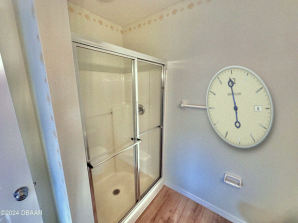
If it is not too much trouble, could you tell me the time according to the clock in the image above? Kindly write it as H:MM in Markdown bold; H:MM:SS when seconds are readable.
**5:59**
